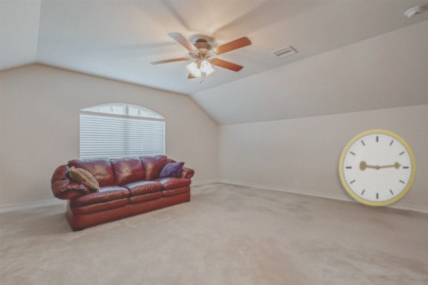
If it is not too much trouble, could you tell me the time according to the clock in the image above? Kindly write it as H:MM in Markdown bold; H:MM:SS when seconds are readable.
**9:14**
